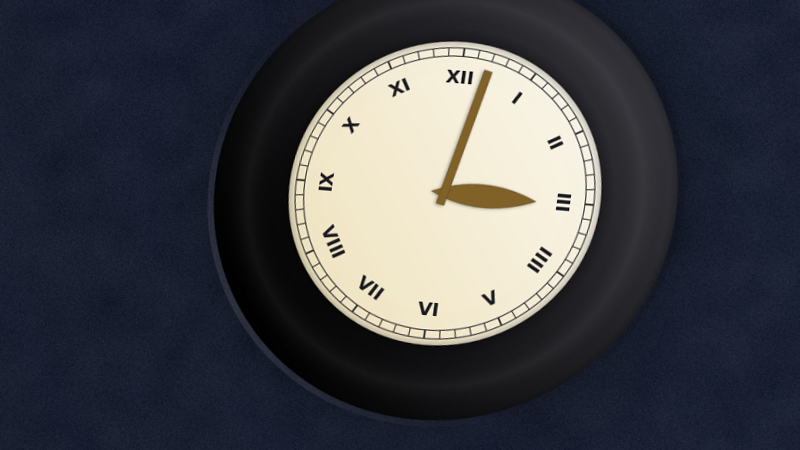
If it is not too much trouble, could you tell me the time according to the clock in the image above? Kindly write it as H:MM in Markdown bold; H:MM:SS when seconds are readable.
**3:02**
